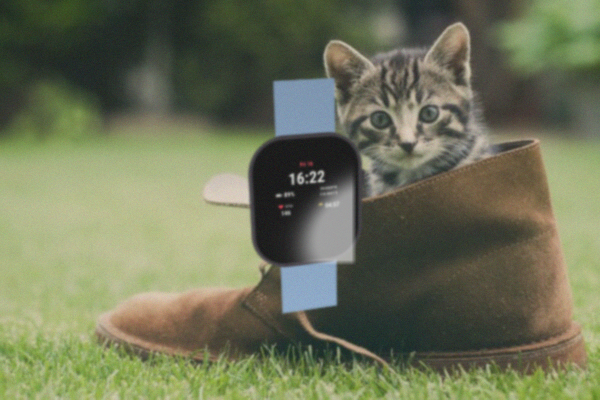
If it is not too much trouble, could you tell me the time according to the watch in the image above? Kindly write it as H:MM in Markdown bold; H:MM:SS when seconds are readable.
**16:22**
